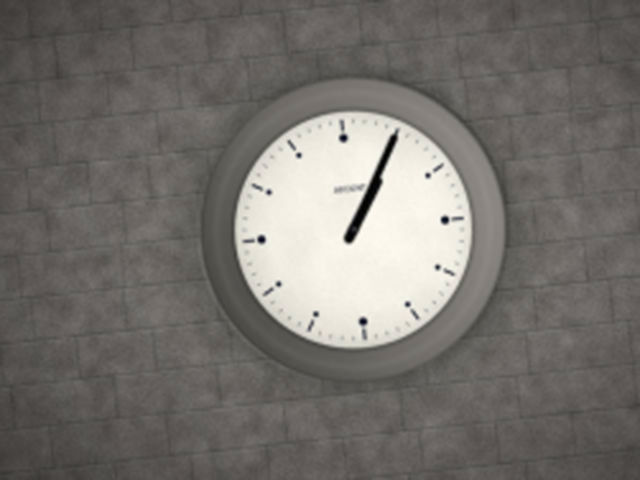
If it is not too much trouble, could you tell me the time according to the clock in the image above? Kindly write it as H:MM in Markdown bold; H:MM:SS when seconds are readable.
**1:05**
